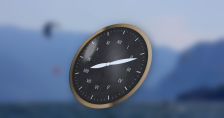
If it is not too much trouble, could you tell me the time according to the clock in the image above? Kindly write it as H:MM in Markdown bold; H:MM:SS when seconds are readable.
**8:11**
